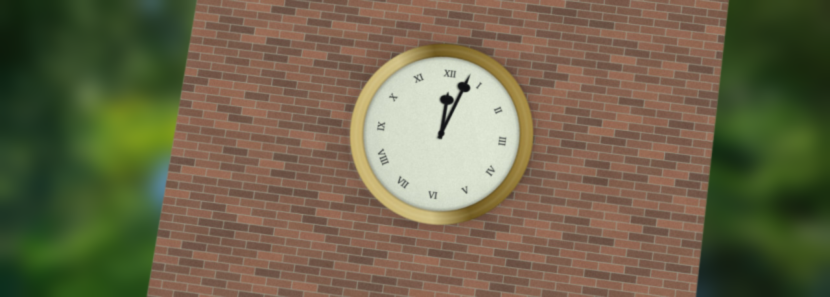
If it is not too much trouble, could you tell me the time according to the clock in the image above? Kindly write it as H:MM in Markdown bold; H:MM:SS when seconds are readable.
**12:03**
